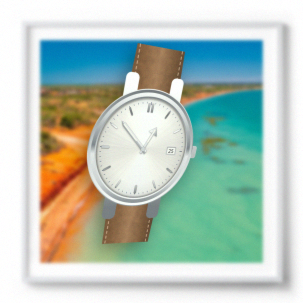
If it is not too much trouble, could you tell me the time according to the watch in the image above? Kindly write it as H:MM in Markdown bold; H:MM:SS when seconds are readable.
**12:52**
